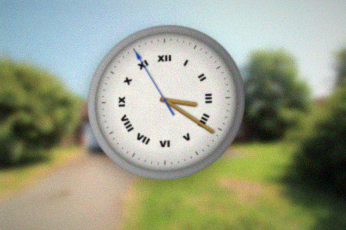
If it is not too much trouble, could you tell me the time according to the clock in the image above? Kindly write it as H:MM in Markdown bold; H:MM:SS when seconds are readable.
**3:20:55**
